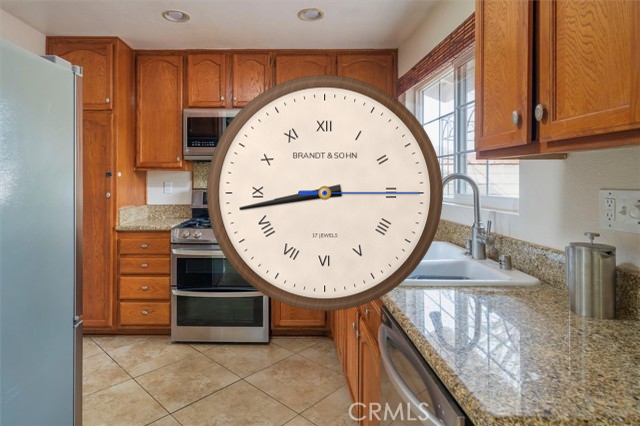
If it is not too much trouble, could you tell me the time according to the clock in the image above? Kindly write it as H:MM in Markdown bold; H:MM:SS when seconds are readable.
**8:43:15**
